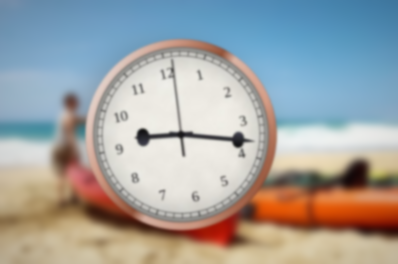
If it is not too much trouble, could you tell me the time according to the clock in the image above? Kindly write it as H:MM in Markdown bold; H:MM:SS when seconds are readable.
**9:18:01**
